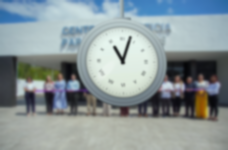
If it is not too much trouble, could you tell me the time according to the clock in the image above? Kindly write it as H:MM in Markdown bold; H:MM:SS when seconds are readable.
**11:03**
